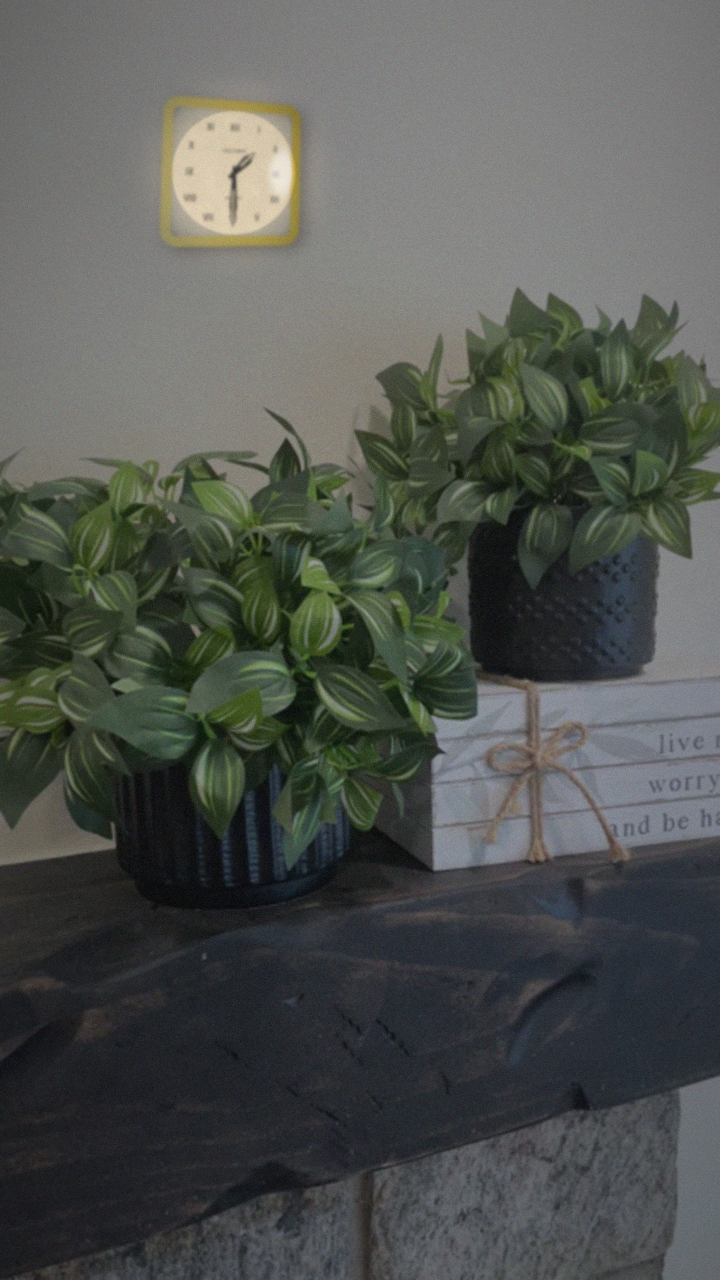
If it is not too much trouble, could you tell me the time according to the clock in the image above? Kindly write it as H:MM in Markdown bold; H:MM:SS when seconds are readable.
**1:30**
